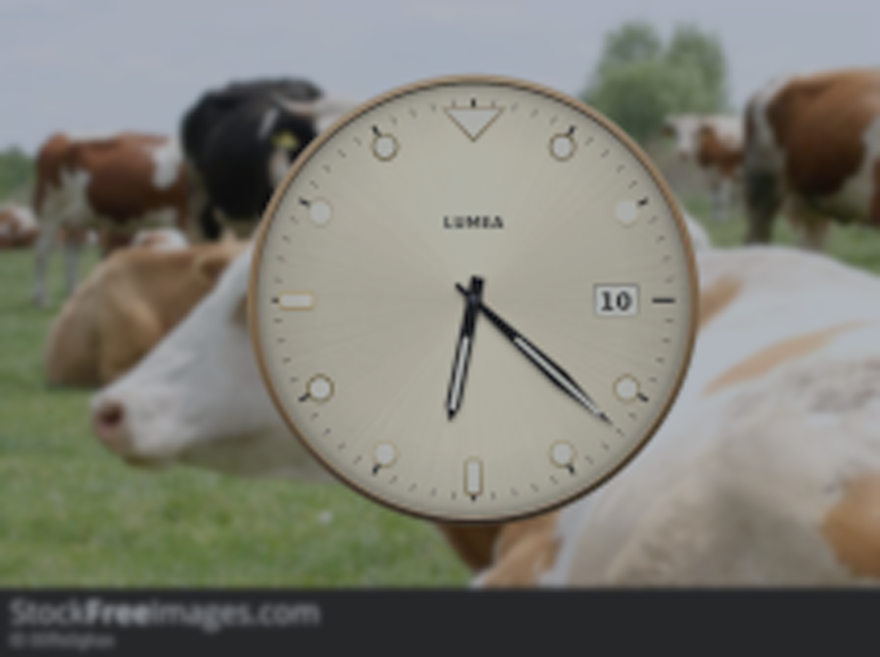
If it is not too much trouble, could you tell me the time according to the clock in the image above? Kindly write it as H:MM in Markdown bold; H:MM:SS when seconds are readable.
**6:22**
